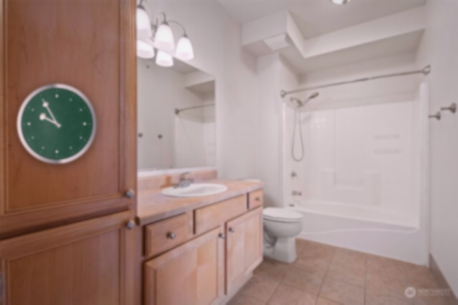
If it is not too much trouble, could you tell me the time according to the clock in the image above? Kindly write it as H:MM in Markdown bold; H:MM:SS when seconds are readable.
**9:55**
